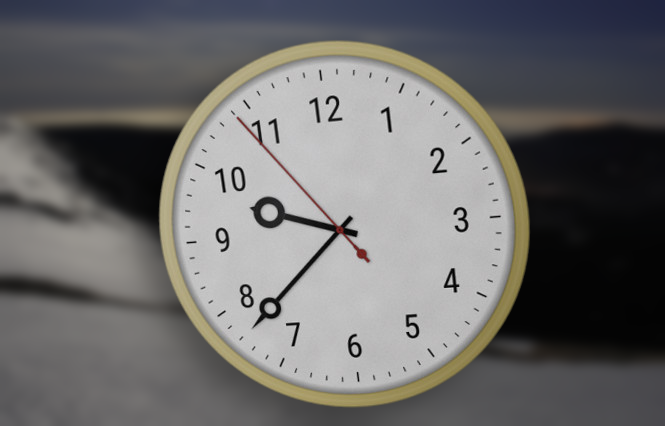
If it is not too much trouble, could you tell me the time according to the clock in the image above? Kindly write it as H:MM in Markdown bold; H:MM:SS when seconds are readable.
**9:37:54**
